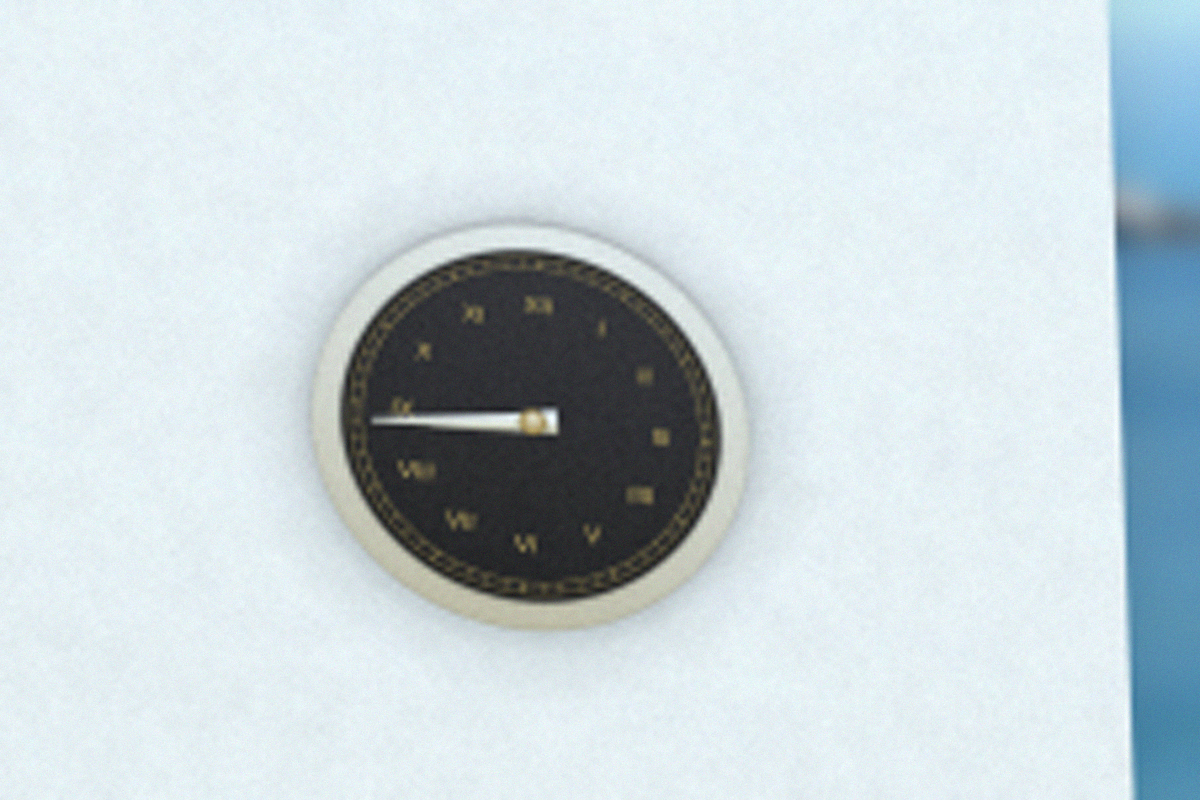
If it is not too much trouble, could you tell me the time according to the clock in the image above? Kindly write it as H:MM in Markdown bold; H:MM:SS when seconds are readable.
**8:44**
